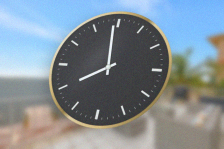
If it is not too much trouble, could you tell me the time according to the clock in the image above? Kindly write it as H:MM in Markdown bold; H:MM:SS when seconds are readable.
**7:59**
